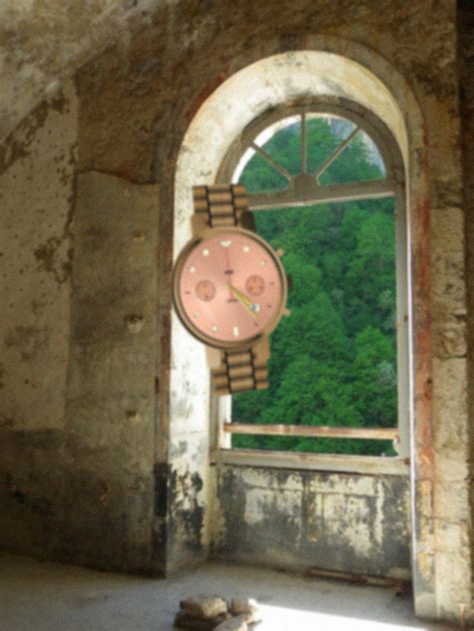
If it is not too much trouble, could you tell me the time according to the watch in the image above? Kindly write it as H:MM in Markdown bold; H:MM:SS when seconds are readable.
**4:24**
